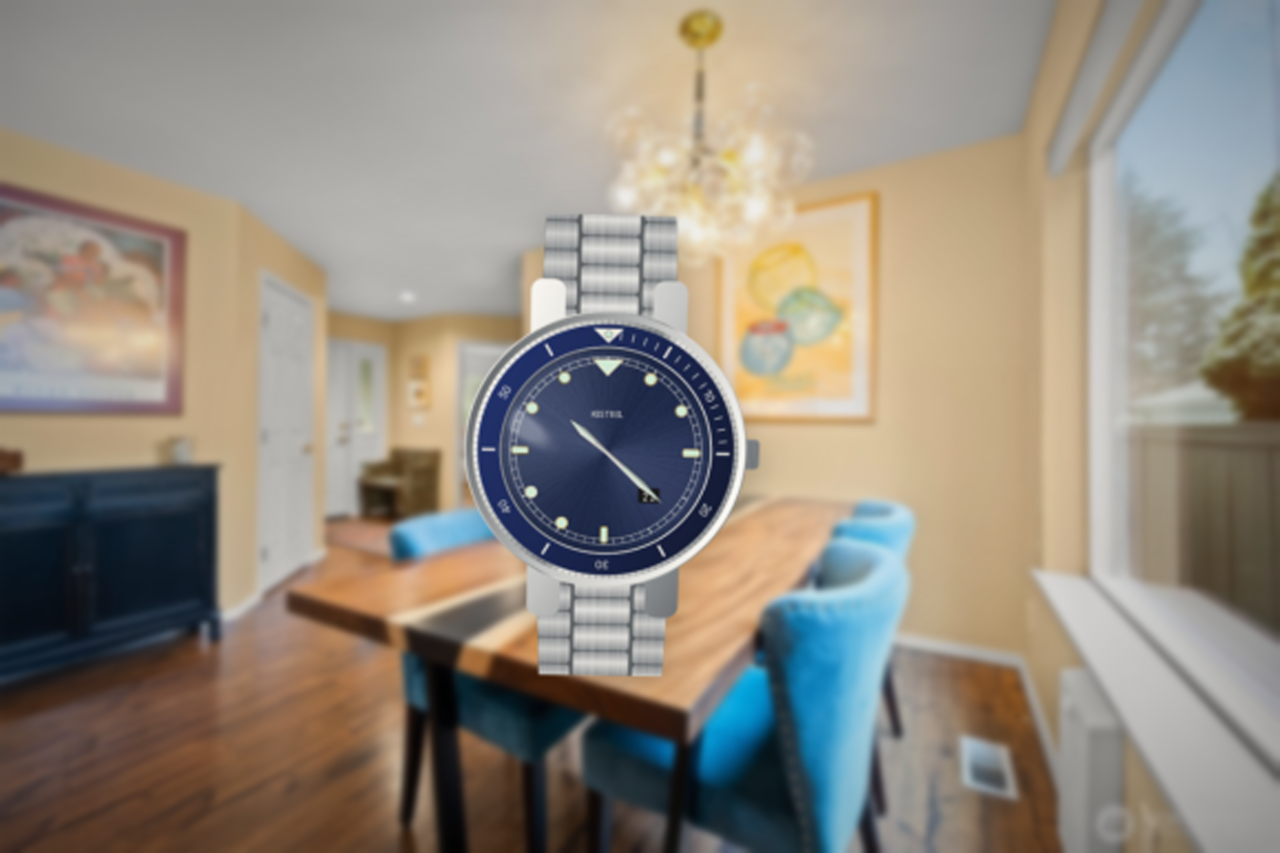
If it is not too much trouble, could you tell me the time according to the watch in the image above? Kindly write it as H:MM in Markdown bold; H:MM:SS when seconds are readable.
**10:22**
